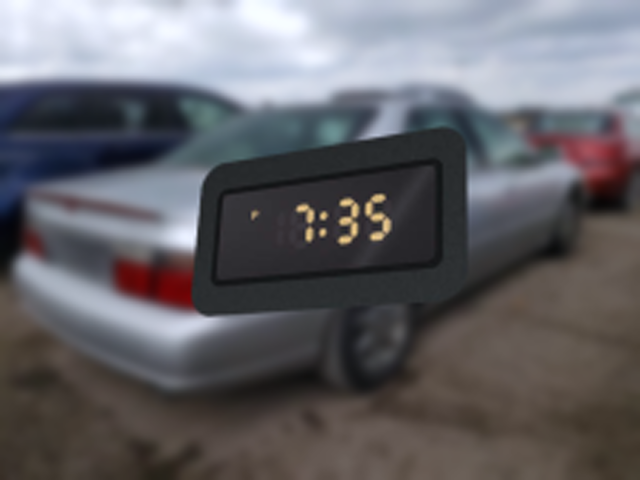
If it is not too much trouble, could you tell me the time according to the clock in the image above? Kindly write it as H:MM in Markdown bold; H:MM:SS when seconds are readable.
**7:35**
